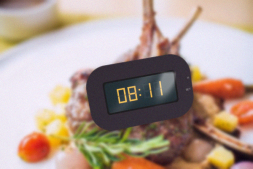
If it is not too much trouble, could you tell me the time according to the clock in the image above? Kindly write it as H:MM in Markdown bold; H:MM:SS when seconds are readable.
**8:11**
